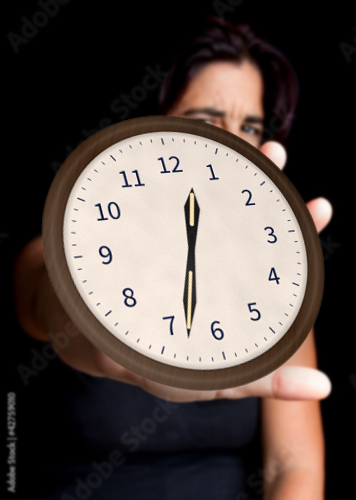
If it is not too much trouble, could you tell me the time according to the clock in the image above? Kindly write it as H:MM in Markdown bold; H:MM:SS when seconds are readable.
**12:33**
